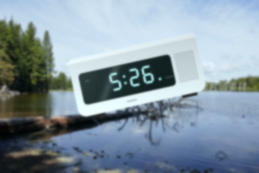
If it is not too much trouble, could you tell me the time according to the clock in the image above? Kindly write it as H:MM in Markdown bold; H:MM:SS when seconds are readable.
**5:26**
